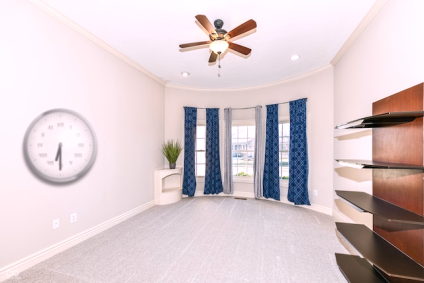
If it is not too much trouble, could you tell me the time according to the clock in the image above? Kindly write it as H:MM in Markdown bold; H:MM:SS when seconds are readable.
**6:30**
